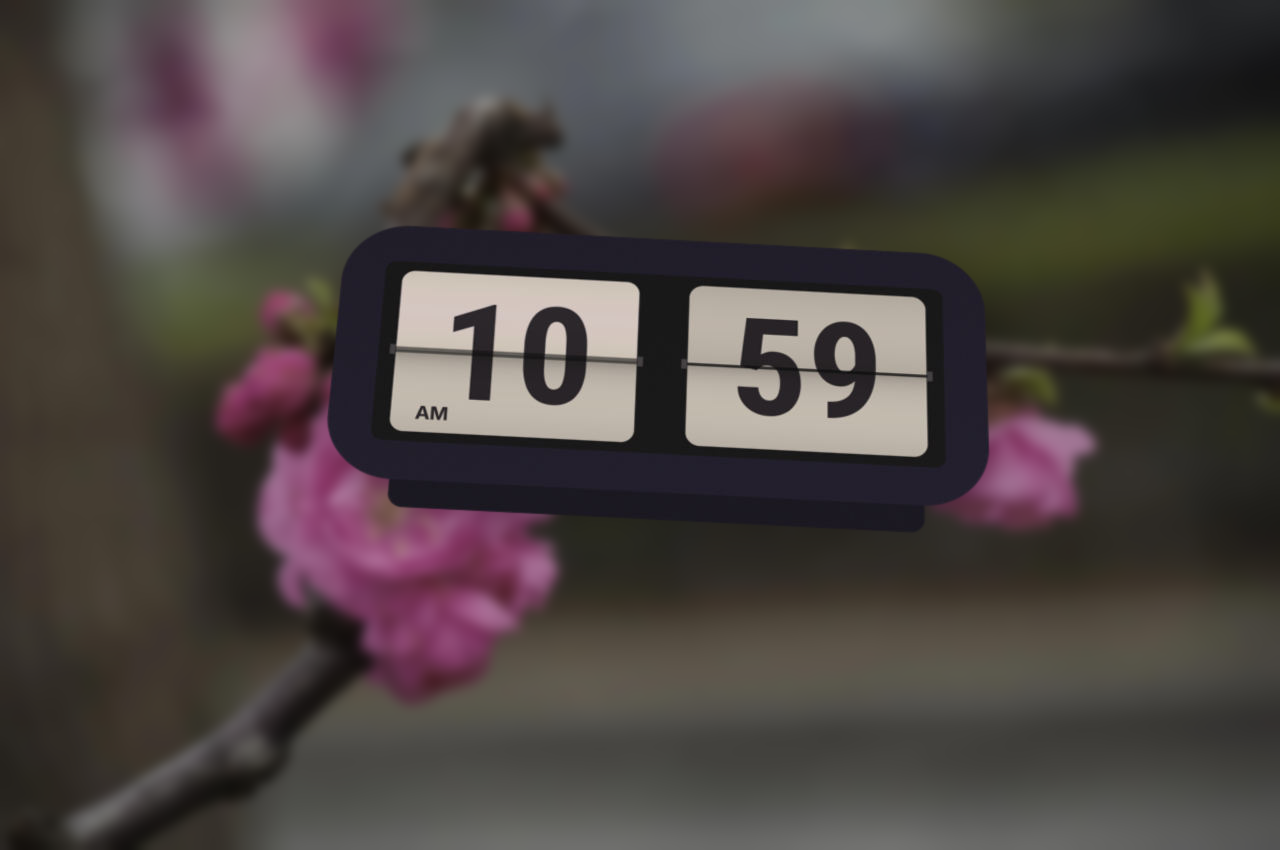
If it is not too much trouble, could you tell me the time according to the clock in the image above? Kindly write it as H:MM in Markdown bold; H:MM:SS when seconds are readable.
**10:59**
